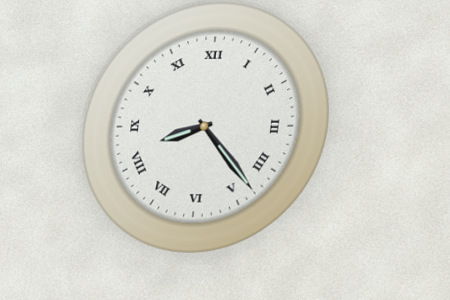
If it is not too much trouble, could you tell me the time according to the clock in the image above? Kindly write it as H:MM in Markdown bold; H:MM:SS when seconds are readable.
**8:23**
